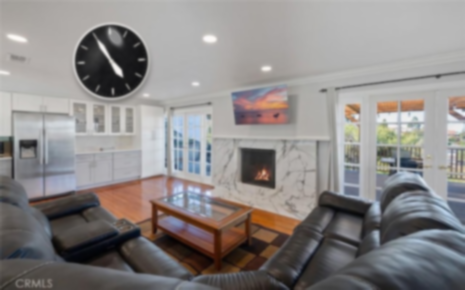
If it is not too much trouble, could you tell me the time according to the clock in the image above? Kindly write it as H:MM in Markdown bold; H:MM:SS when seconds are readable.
**4:55**
